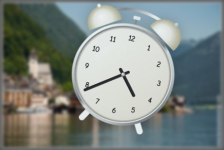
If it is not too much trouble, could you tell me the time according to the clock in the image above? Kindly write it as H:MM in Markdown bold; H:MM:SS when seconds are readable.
**4:39**
